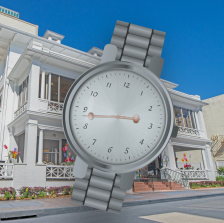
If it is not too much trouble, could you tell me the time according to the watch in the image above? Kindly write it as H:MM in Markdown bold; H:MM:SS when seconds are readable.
**2:43**
